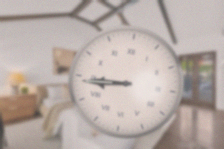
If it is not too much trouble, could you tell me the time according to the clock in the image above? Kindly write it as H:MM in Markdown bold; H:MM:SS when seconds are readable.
**8:44**
